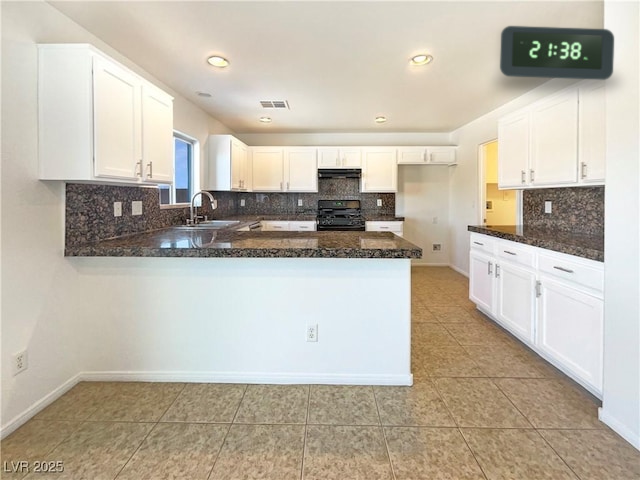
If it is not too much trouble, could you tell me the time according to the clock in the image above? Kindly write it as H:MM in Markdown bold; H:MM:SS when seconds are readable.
**21:38**
